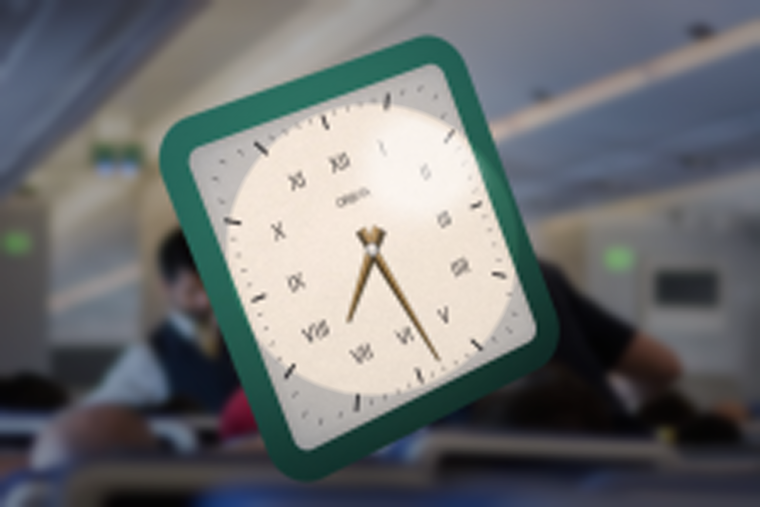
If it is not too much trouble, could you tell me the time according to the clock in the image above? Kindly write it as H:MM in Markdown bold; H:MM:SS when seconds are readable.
**7:28**
